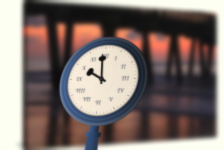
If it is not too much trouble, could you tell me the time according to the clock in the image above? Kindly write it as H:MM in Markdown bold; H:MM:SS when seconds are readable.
**9:59**
